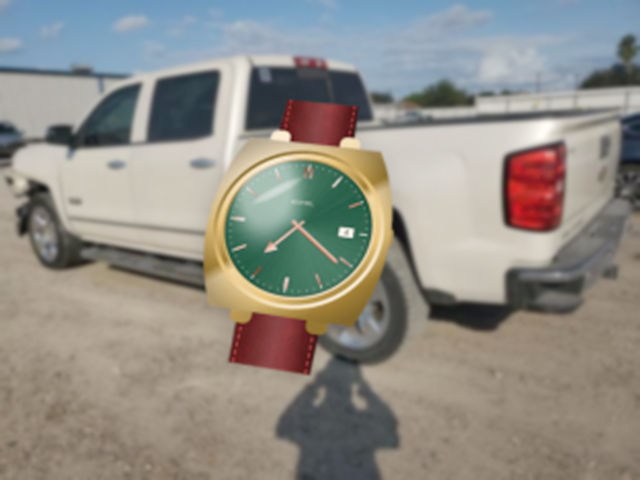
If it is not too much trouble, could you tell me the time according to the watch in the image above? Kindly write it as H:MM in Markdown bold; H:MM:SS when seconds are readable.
**7:21**
